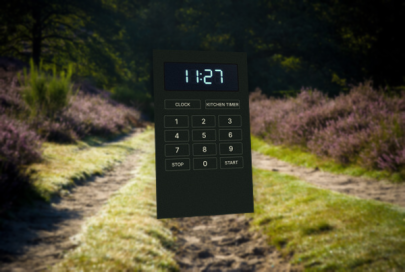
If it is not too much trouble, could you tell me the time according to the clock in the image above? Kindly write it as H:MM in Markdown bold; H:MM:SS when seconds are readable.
**11:27**
